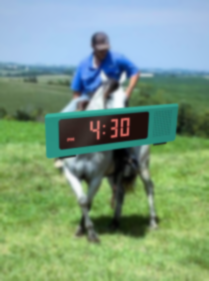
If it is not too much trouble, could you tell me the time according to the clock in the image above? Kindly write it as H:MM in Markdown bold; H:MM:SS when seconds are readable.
**4:30**
